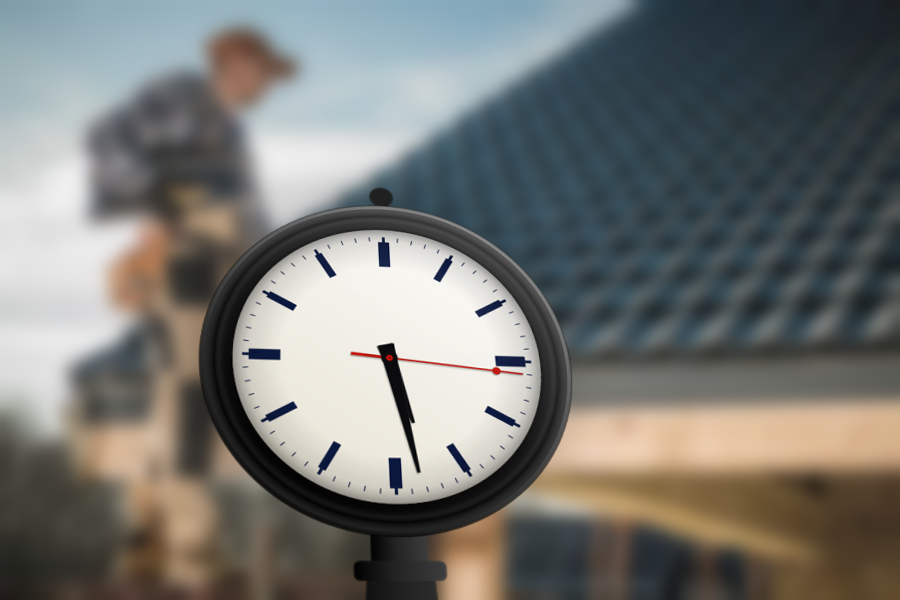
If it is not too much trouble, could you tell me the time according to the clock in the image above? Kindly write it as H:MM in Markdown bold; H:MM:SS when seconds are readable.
**5:28:16**
